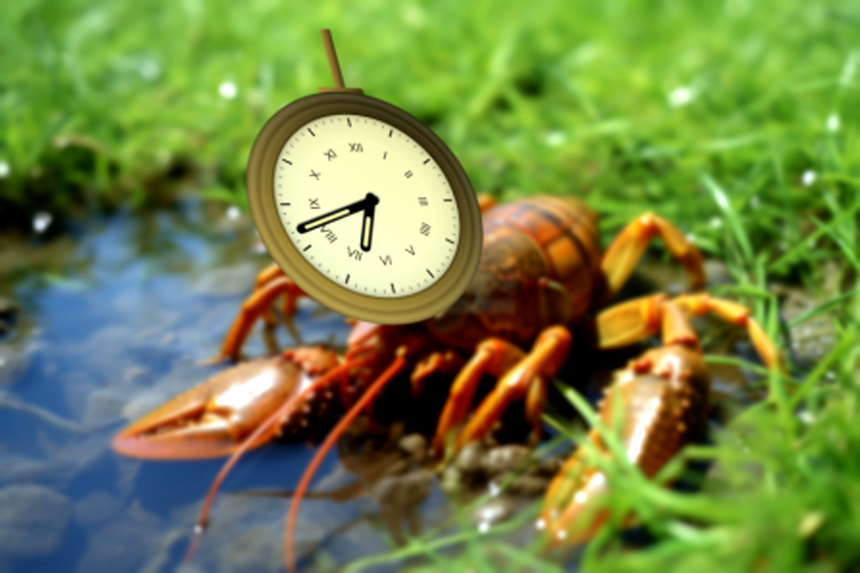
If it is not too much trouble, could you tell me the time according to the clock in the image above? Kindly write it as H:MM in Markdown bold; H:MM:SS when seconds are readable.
**6:42**
